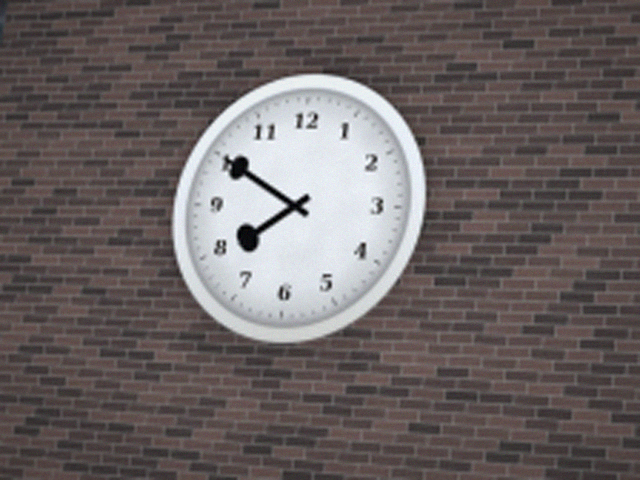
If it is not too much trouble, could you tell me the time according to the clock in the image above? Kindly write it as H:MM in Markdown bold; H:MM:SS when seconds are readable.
**7:50**
